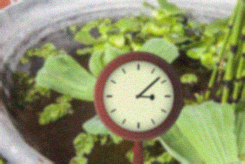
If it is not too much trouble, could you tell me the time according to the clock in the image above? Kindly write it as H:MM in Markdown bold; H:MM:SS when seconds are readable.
**3:08**
